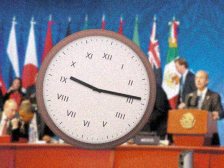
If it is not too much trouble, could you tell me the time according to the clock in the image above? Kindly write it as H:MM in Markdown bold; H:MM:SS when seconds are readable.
**9:14**
